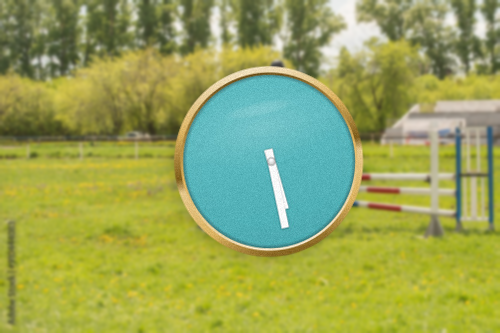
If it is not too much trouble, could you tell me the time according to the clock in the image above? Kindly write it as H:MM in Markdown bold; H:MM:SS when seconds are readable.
**5:28**
